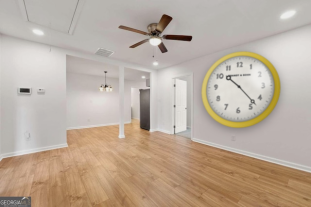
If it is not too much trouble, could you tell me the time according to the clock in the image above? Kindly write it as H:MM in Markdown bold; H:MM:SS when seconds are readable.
**10:23**
